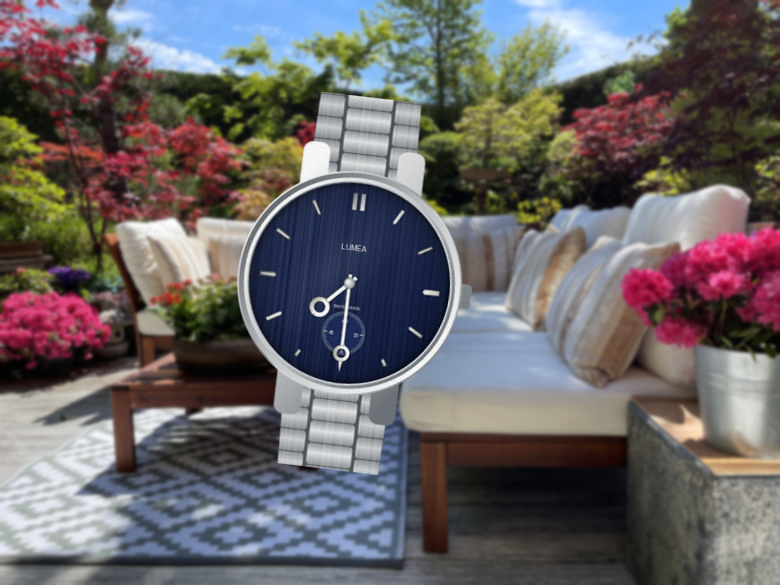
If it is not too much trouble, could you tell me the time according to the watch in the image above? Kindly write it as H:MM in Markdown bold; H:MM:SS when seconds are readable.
**7:30**
